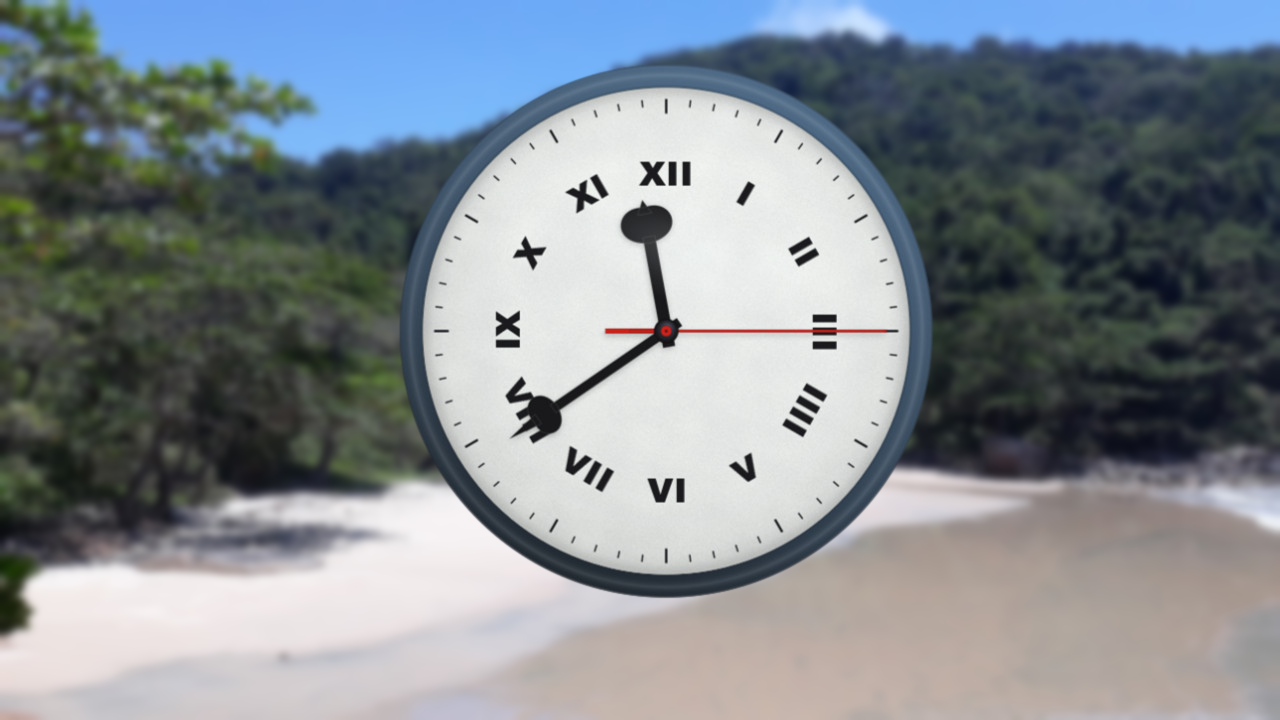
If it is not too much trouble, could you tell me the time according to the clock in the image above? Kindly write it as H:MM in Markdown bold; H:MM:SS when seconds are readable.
**11:39:15**
